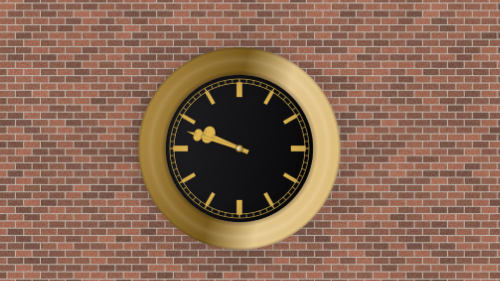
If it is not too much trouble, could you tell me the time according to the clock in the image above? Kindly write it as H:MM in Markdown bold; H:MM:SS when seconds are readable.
**9:48**
